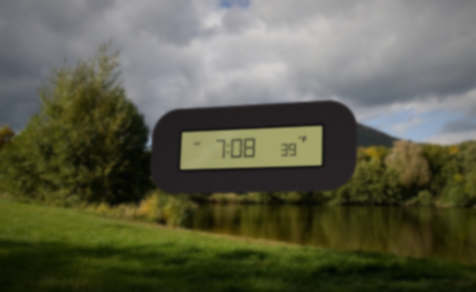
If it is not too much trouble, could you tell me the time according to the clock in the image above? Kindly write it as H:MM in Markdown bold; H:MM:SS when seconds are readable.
**7:08**
